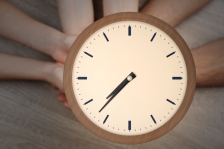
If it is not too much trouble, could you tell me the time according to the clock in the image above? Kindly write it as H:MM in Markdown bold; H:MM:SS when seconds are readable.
**7:37**
